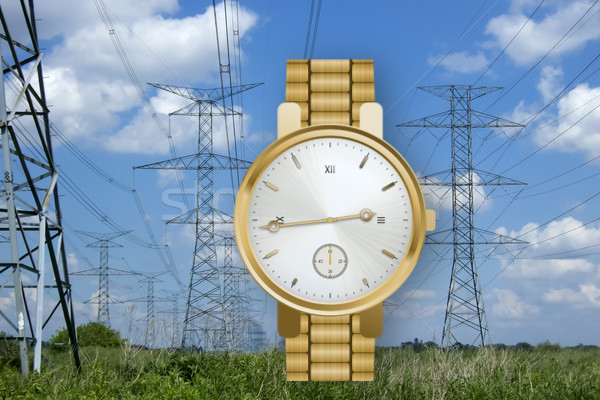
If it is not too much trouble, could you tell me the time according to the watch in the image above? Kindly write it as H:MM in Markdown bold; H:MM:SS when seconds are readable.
**2:44**
